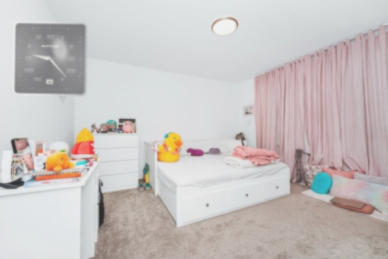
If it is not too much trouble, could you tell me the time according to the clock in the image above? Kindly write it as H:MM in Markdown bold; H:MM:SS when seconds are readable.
**9:23**
